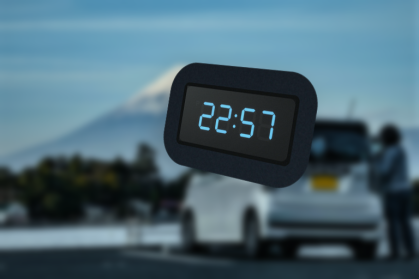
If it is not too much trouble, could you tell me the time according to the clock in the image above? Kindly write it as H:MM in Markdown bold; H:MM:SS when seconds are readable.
**22:57**
